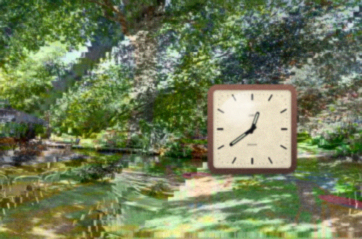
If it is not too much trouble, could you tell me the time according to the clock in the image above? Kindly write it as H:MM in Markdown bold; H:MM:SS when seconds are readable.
**12:39**
